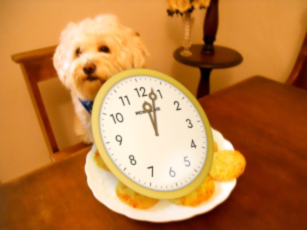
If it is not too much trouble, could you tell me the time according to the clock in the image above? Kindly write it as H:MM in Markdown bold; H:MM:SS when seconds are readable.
**12:03**
